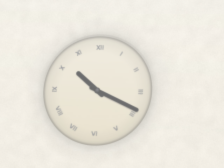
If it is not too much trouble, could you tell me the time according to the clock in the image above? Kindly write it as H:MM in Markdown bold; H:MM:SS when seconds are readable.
**10:19**
